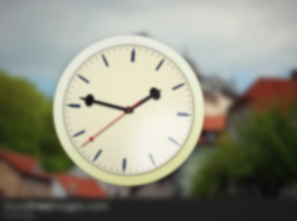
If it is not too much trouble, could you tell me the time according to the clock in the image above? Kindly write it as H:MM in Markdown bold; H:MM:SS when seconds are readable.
**1:46:38**
